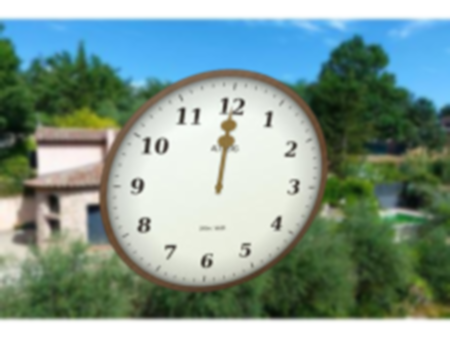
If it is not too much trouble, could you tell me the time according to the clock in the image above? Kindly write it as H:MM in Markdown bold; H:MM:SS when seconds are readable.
**12:00**
